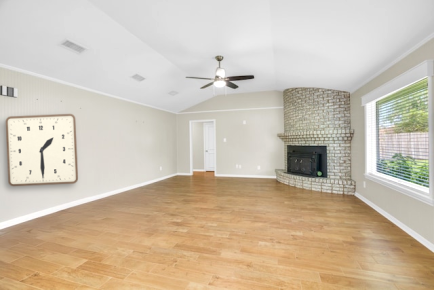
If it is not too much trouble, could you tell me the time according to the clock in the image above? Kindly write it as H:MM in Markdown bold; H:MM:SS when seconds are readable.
**1:30**
